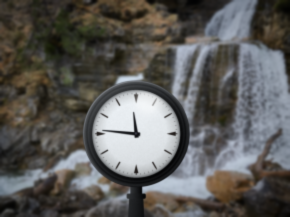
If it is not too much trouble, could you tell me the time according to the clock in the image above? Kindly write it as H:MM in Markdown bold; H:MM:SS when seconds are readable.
**11:46**
